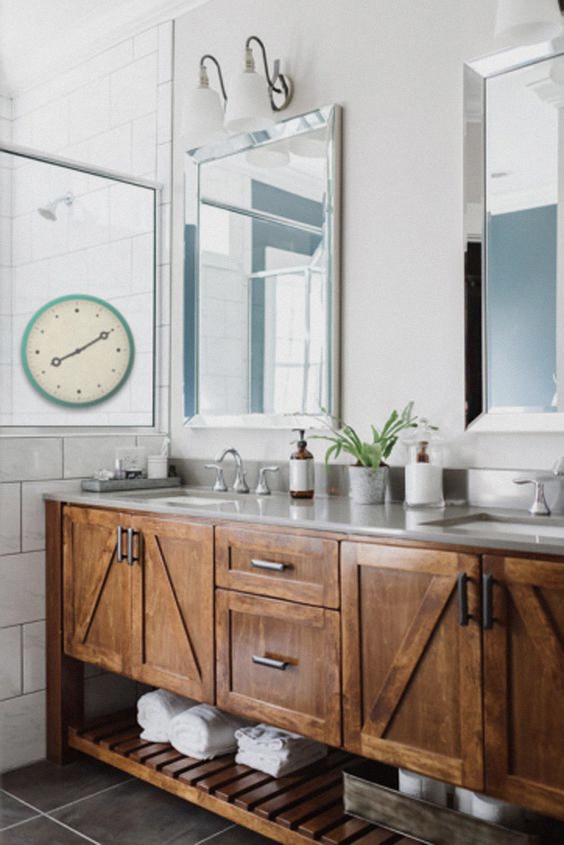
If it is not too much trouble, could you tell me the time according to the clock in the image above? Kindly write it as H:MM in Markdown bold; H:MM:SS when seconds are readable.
**8:10**
